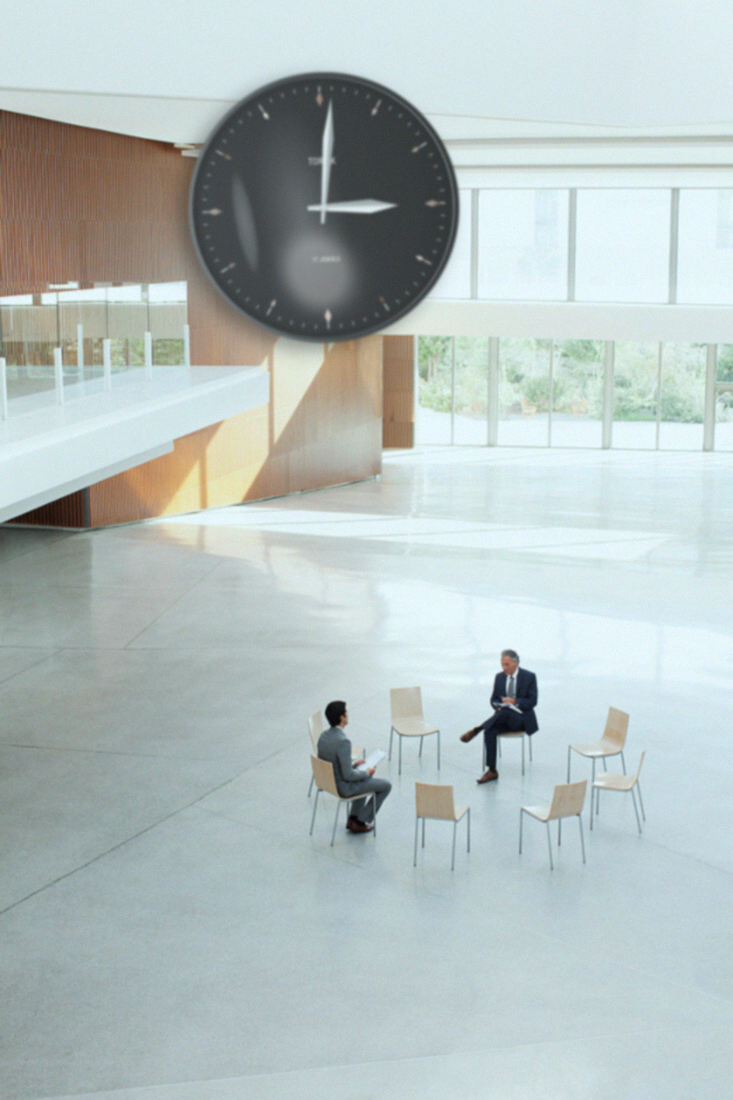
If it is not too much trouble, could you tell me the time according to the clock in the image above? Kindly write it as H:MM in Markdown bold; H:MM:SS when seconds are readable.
**3:01**
